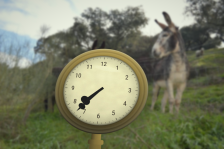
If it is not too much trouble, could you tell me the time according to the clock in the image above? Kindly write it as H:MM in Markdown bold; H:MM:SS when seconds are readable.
**7:37**
